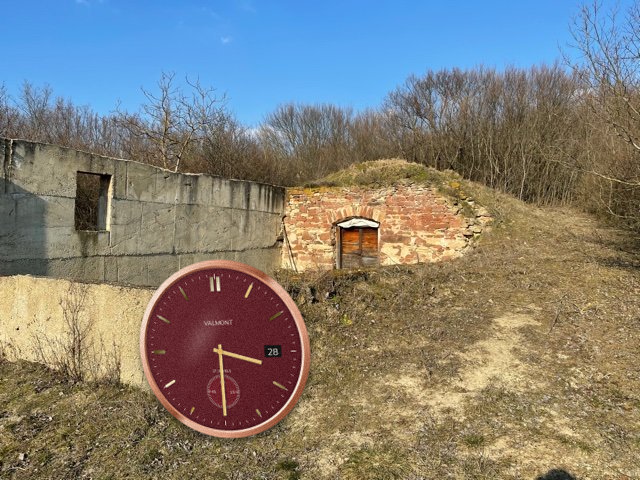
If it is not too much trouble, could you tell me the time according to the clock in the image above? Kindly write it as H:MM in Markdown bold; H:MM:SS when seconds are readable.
**3:30**
